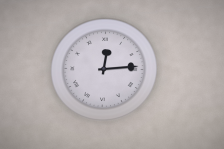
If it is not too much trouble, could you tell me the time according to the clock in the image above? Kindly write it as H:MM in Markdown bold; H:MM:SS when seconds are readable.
**12:14**
